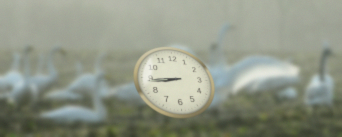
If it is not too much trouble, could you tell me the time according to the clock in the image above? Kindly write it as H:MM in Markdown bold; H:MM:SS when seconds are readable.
**8:44**
